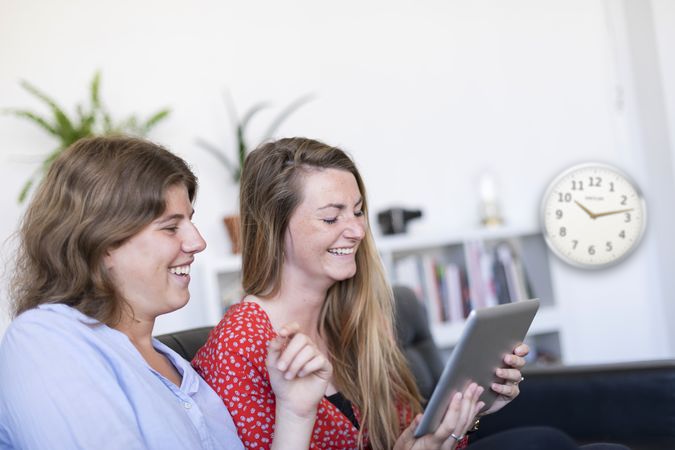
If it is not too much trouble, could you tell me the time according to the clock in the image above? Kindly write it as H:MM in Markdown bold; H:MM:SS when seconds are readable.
**10:13**
